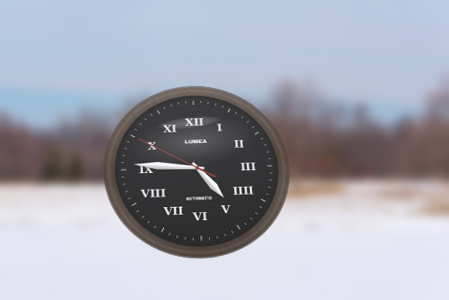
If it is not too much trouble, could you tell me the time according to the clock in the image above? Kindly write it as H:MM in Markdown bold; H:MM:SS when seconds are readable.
**4:45:50**
